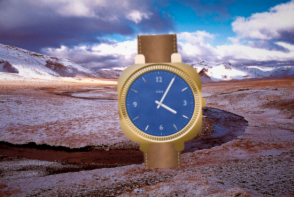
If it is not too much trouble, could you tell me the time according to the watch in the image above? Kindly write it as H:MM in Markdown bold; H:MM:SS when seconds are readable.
**4:05**
